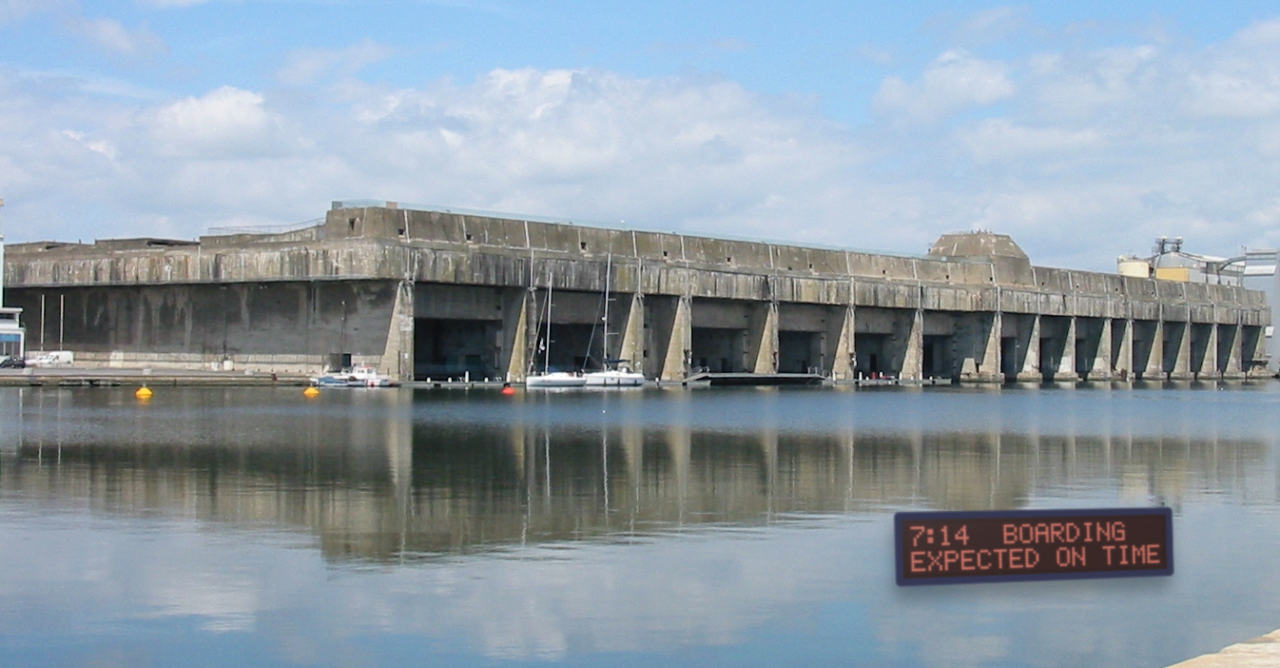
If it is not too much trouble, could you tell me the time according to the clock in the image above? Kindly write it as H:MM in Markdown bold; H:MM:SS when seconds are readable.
**7:14**
